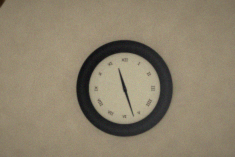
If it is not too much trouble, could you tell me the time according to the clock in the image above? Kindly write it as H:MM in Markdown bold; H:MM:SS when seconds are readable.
**11:27**
